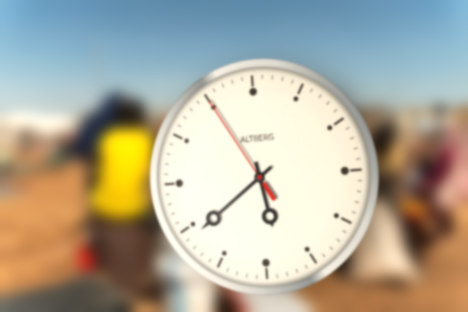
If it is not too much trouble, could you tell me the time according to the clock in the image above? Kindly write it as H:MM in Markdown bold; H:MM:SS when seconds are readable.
**5:38:55**
